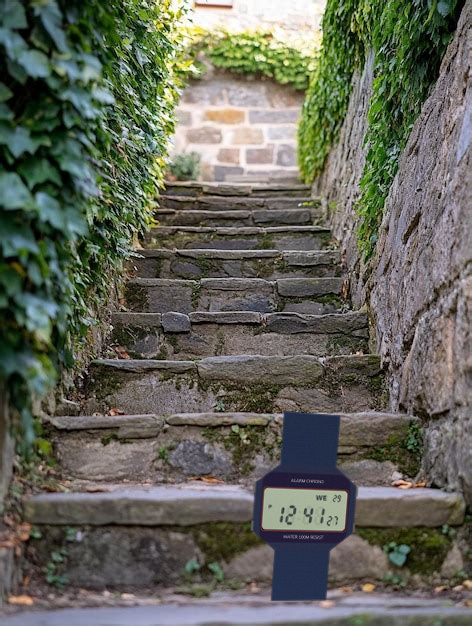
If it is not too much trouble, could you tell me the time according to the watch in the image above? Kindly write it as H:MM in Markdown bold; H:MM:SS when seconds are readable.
**12:41:27**
